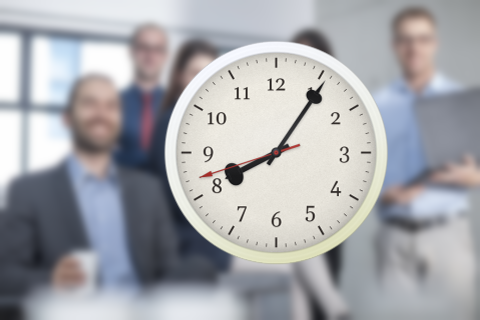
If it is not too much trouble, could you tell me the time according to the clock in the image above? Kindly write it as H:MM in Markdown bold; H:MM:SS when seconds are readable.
**8:05:42**
